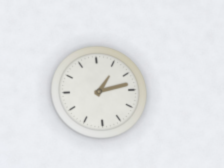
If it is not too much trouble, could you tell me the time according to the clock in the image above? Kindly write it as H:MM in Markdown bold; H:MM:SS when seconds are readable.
**1:13**
